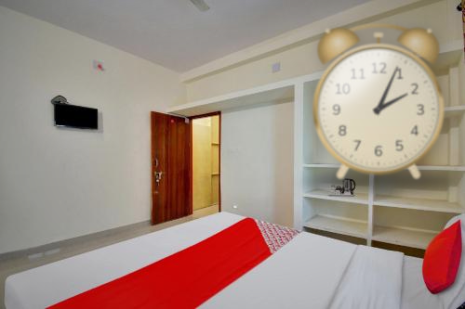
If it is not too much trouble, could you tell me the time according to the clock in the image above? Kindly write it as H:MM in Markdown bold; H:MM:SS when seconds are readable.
**2:04**
